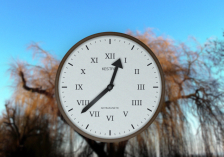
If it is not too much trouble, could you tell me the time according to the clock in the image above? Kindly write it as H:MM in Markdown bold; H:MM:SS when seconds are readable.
**12:38**
